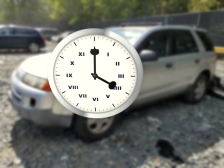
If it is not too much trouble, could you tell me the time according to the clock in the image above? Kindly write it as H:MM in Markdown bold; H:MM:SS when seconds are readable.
**4:00**
